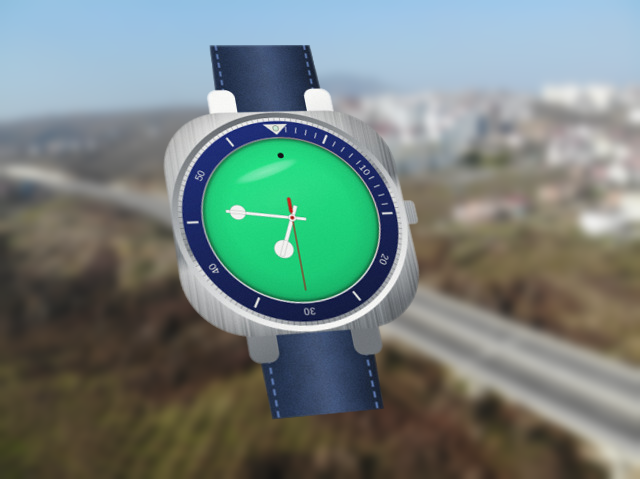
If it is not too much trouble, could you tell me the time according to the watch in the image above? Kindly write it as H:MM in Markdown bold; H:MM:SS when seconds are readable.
**6:46:30**
